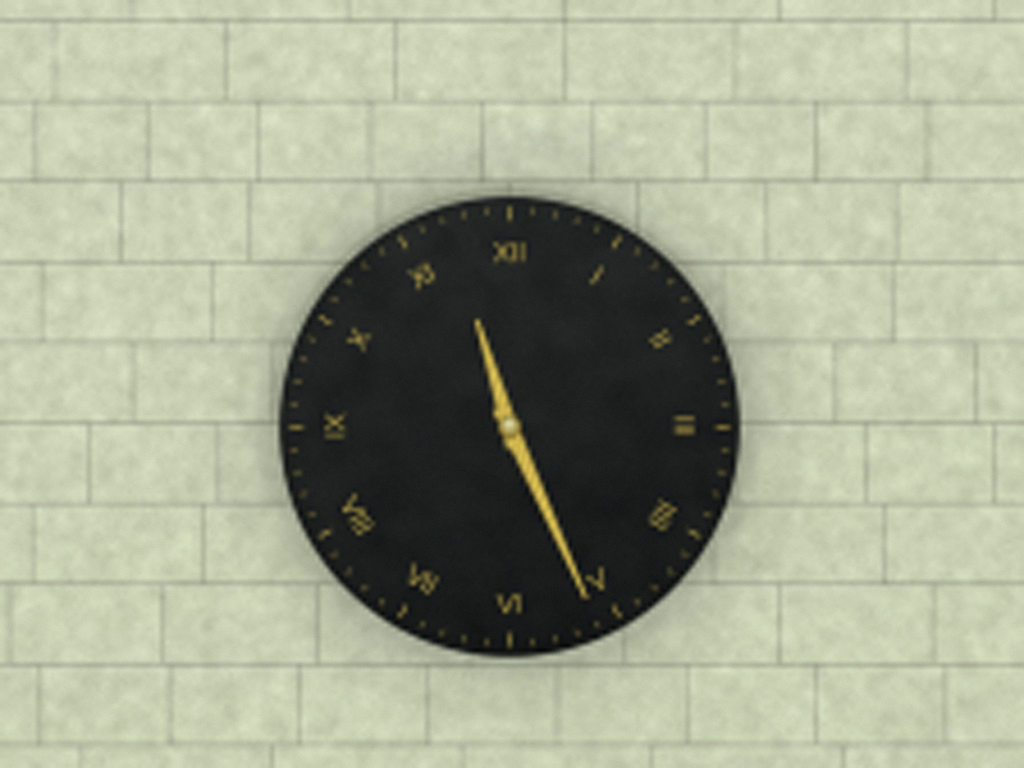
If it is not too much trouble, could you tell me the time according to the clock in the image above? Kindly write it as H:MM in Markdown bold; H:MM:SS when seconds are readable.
**11:26**
